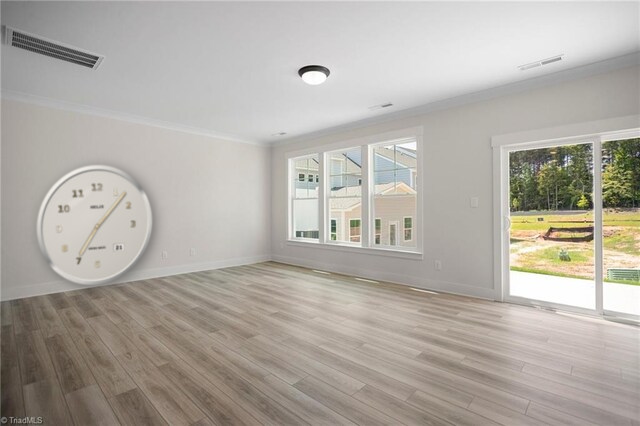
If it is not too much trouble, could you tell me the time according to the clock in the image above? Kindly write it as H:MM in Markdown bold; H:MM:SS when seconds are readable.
**7:07**
